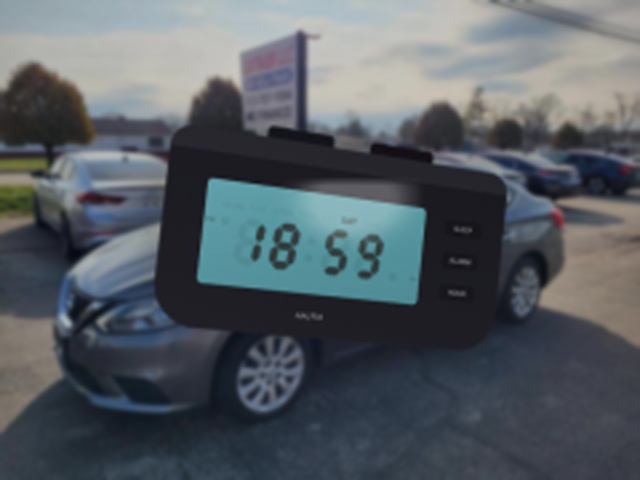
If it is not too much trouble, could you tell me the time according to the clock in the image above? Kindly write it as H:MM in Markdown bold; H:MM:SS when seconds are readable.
**18:59**
